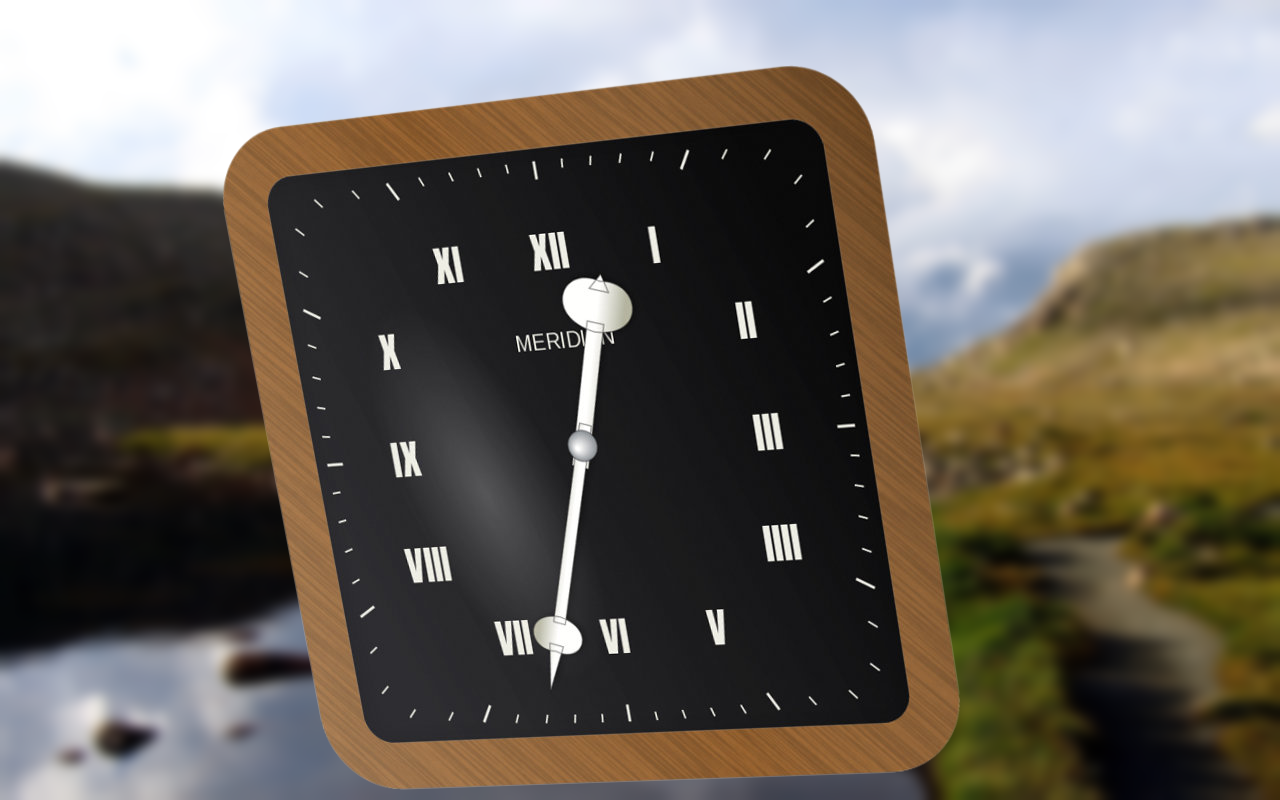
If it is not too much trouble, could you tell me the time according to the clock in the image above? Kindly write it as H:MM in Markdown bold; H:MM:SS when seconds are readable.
**12:33**
